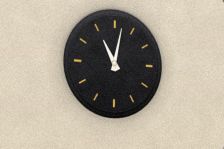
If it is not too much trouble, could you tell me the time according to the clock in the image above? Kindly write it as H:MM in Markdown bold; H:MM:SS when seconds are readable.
**11:02**
